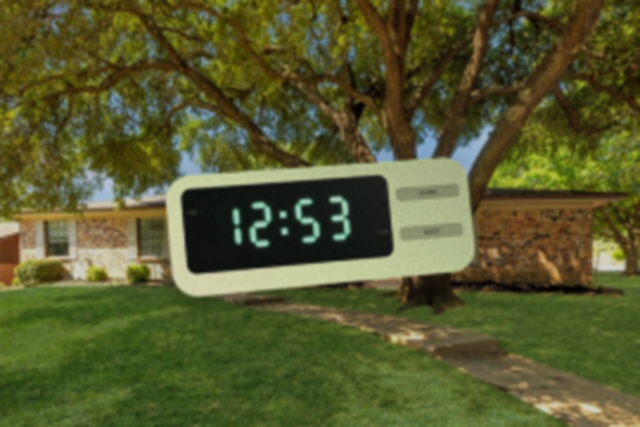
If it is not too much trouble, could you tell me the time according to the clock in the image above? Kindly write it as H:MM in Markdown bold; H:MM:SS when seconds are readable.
**12:53**
